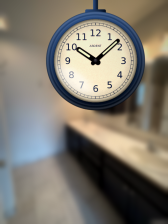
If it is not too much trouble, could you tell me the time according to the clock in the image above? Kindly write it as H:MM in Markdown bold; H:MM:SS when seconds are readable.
**10:08**
